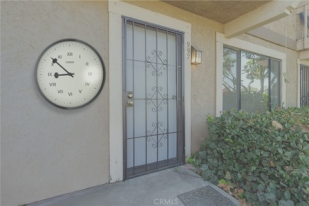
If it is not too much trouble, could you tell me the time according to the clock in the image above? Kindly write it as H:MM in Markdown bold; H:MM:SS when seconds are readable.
**8:52**
